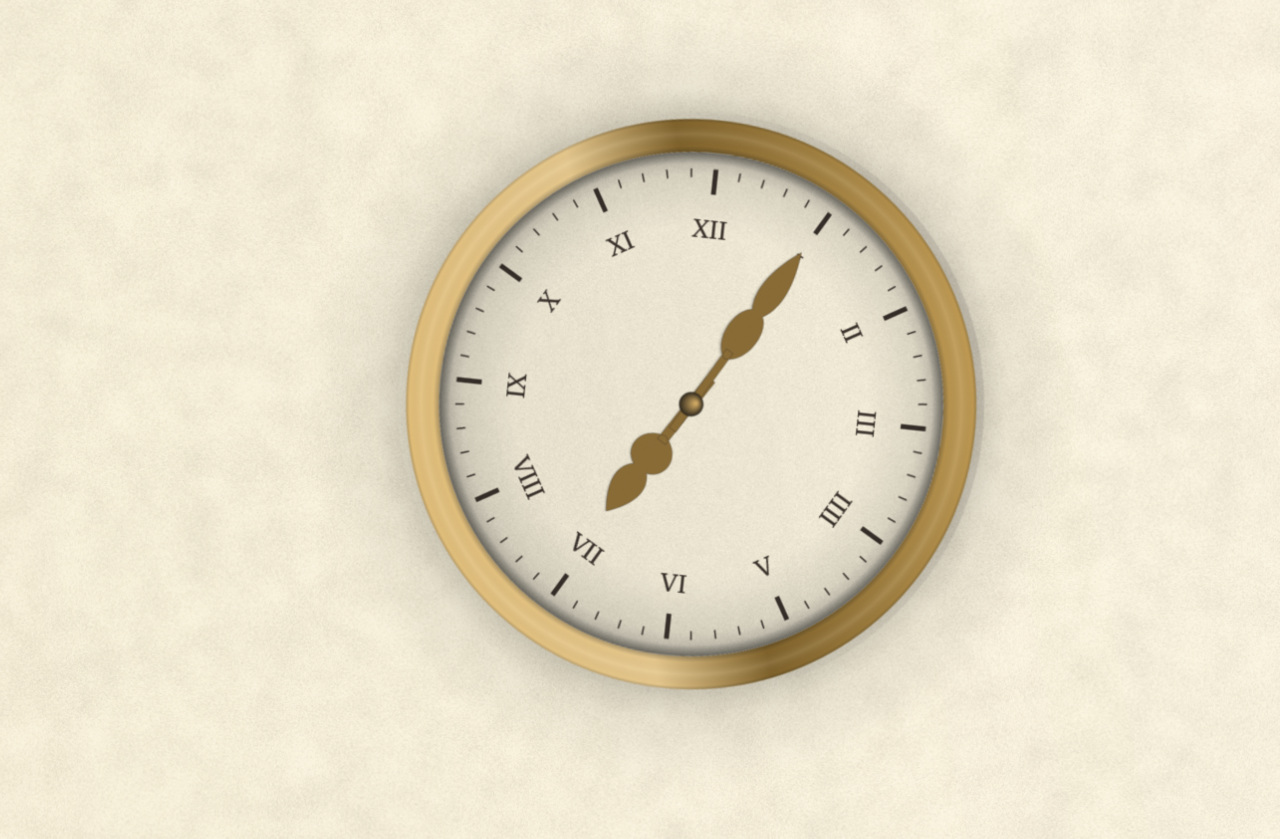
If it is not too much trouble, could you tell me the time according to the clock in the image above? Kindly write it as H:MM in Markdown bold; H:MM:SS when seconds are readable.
**7:05**
